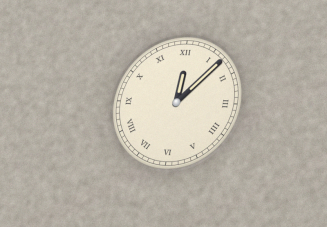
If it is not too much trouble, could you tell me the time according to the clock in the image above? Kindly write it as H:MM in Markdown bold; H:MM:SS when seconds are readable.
**12:07**
